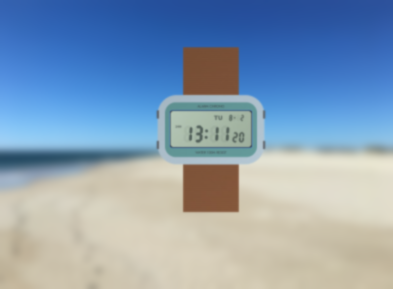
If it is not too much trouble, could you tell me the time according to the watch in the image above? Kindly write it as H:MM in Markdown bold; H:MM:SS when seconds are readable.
**13:11:20**
